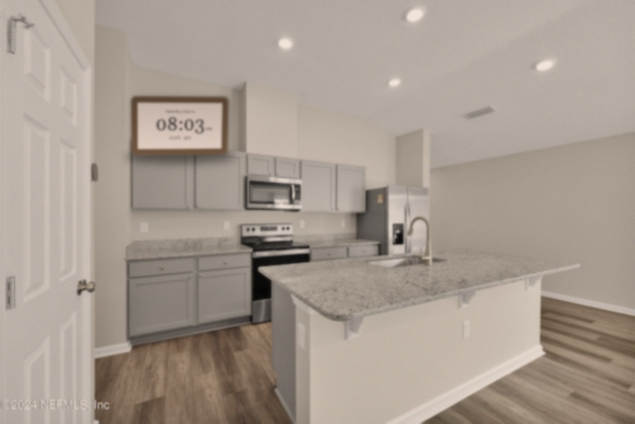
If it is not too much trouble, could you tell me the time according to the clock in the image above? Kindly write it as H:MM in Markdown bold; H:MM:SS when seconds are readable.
**8:03**
